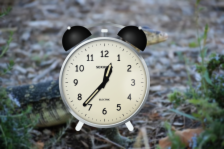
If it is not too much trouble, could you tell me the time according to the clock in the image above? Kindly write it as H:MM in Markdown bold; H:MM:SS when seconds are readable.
**12:37**
